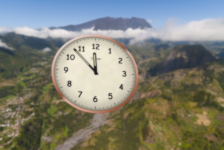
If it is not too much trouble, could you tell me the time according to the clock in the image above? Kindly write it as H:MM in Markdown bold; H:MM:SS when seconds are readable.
**11:53**
